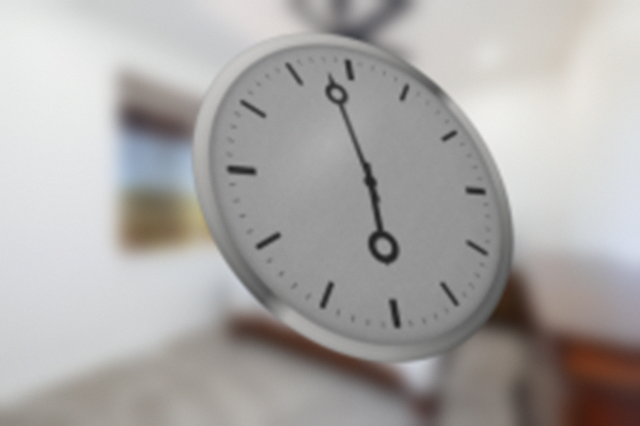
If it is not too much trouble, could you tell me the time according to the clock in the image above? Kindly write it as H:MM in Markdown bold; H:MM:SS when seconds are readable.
**5:58**
